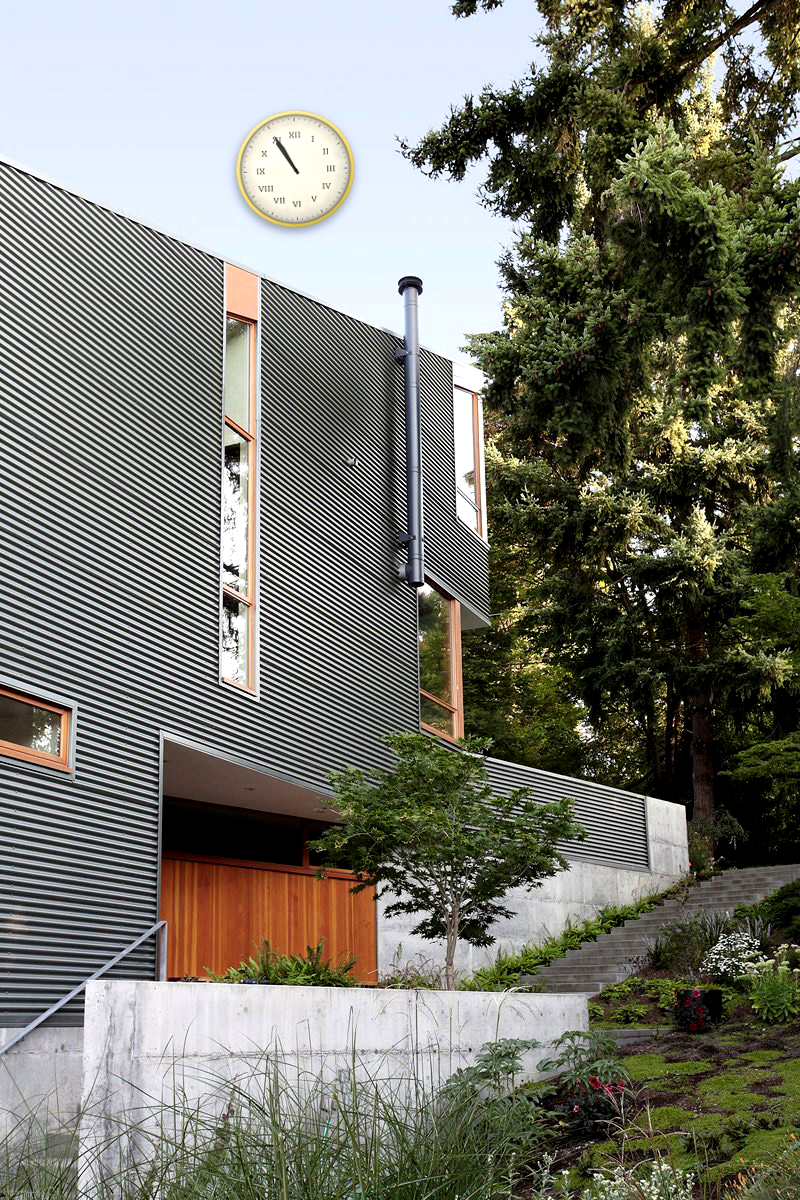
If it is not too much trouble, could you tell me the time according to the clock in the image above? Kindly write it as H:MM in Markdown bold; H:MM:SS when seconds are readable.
**10:55**
